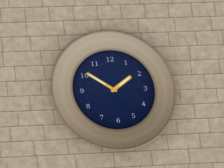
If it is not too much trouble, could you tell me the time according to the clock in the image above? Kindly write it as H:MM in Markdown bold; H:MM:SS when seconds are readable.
**1:51**
